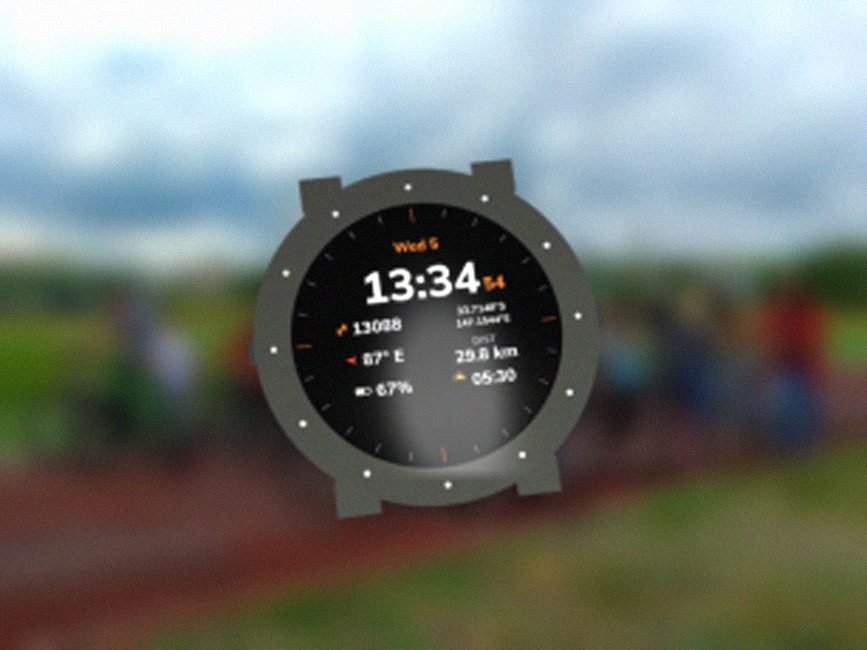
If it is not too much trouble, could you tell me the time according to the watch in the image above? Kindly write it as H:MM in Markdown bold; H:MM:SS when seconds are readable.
**13:34**
